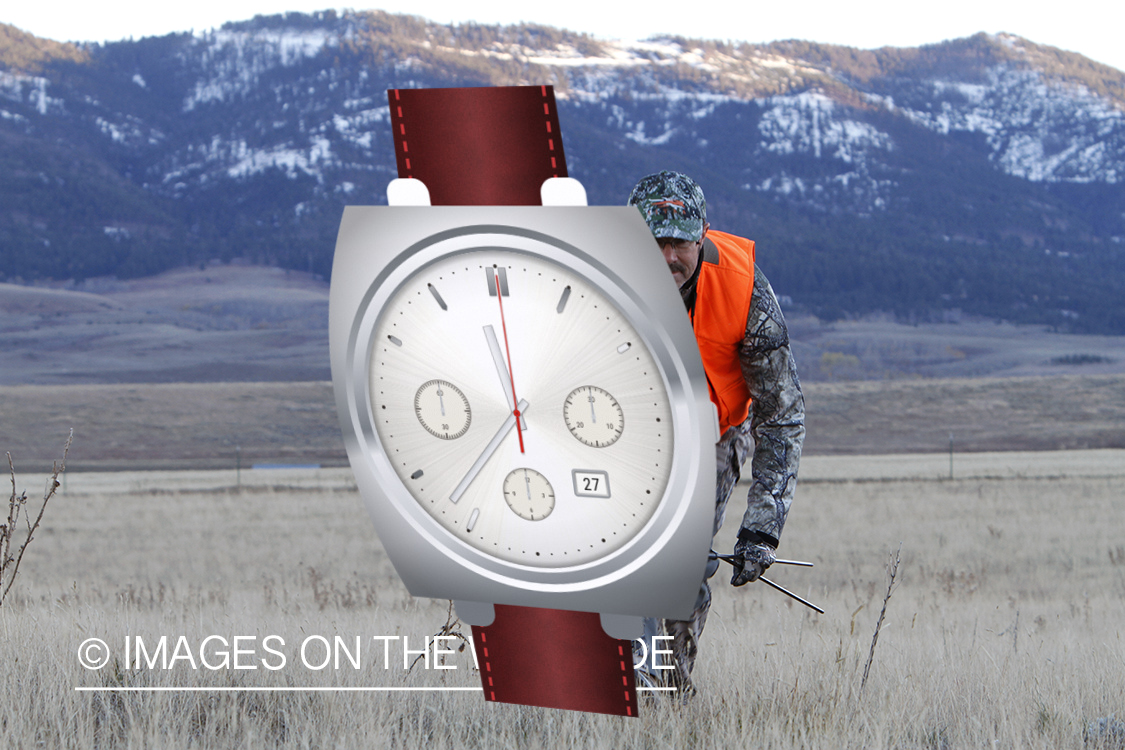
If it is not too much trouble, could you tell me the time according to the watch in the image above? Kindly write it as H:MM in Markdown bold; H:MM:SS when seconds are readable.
**11:37**
